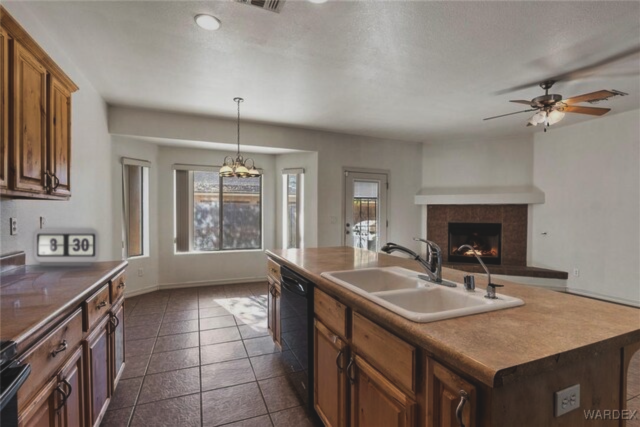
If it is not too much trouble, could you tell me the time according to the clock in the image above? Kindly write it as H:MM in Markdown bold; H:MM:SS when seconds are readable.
**8:30**
